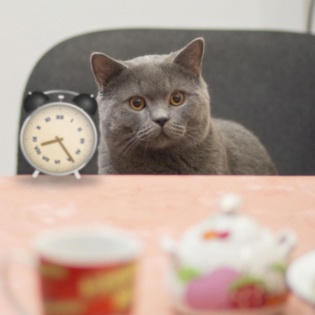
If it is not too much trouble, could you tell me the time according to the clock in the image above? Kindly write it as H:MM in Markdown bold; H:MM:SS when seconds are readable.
**8:24**
